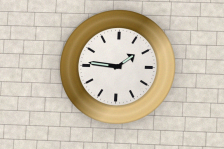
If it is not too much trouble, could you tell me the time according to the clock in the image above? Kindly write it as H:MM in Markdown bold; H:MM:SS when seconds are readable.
**1:46**
